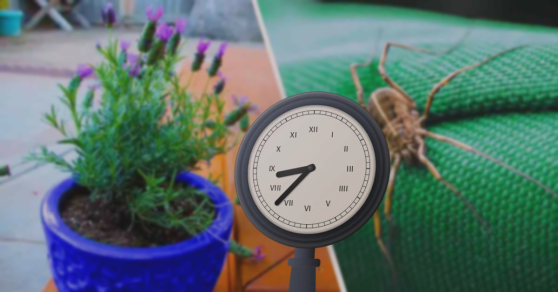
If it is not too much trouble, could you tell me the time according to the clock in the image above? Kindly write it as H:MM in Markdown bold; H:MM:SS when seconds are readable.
**8:37**
